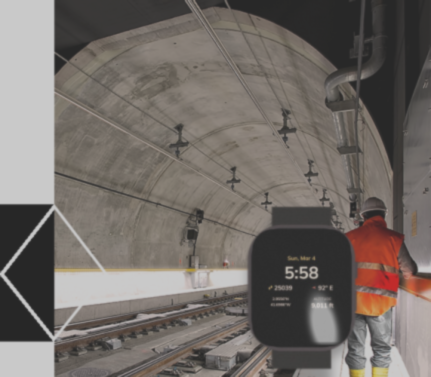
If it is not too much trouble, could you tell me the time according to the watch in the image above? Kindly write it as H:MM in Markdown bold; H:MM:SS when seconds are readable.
**5:58**
